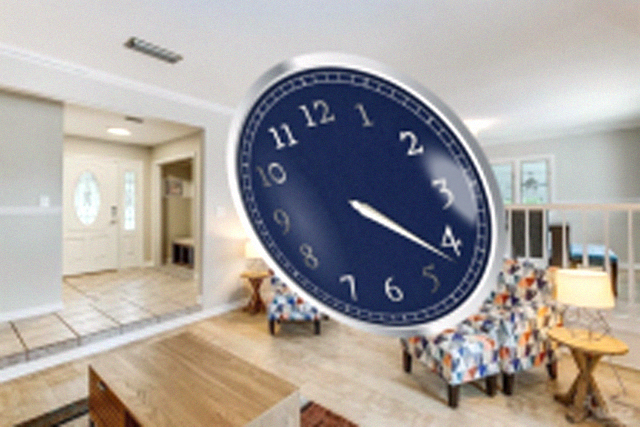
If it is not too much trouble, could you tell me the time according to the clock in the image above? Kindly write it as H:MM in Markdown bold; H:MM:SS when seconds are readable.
**4:22**
